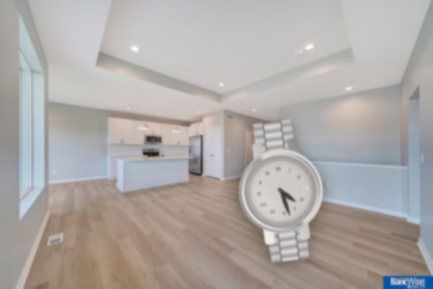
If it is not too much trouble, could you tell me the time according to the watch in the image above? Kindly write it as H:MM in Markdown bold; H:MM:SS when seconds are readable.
**4:28**
